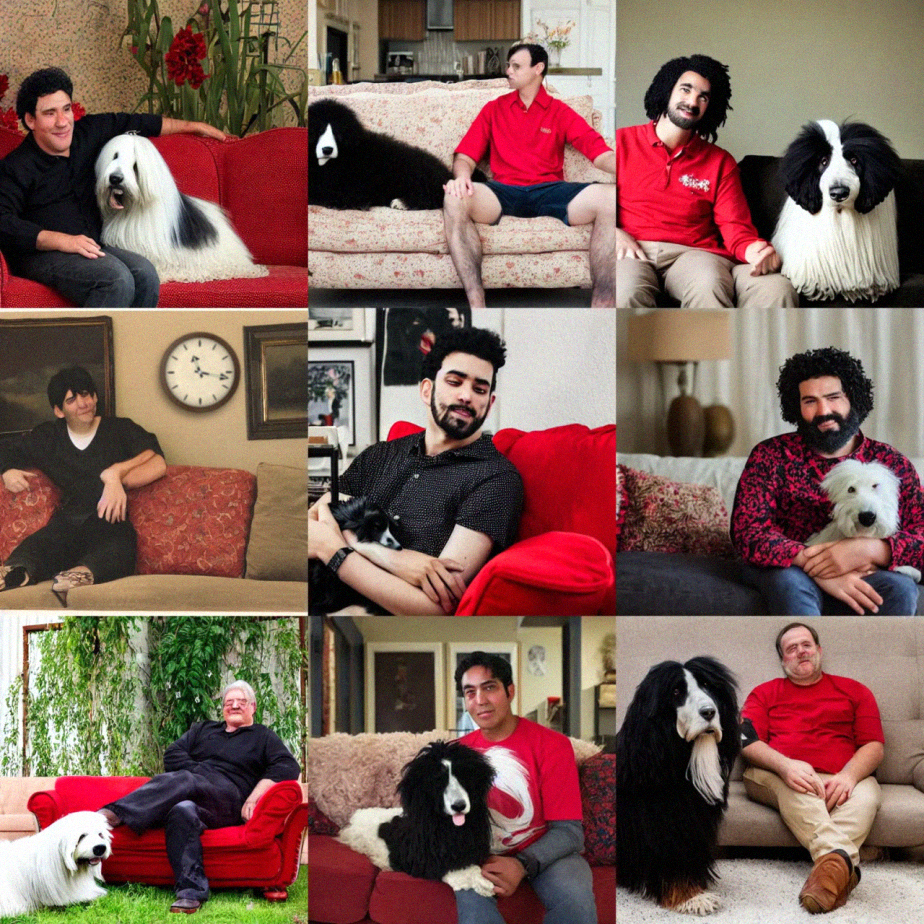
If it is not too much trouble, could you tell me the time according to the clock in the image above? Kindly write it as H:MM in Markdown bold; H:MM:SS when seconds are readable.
**11:17**
